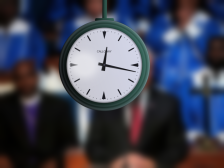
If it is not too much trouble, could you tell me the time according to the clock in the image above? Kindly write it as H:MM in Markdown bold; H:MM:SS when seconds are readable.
**12:17**
